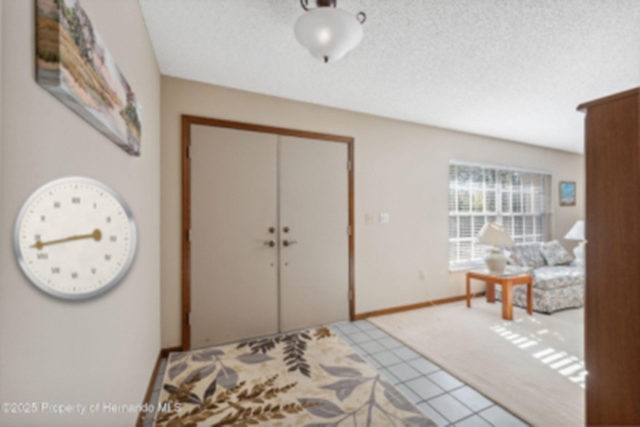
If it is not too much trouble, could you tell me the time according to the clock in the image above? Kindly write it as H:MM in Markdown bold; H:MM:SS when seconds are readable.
**2:43**
